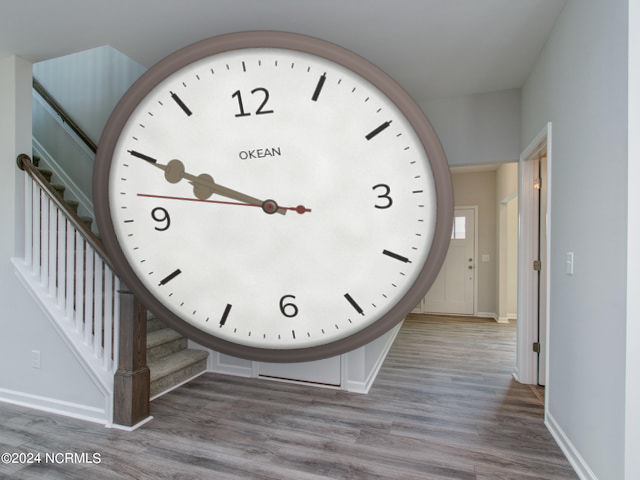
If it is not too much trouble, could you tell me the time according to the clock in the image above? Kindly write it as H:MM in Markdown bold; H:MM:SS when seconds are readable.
**9:49:47**
